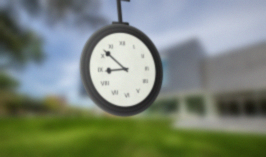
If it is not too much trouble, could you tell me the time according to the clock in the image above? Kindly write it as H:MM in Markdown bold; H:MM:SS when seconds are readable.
**8:52**
